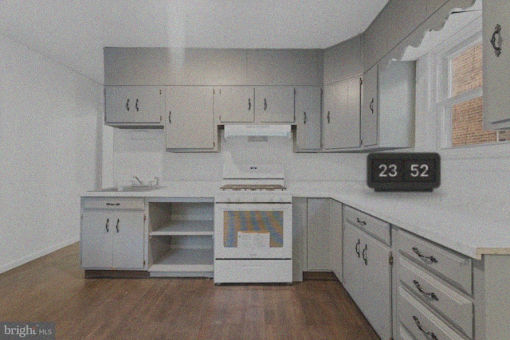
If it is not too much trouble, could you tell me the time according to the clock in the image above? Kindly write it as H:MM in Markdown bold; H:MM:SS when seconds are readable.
**23:52**
